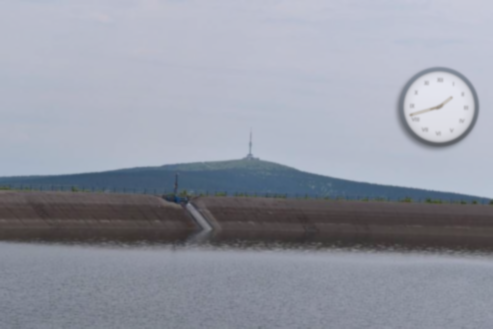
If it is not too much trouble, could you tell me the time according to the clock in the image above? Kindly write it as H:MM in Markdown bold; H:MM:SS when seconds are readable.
**1:42**
